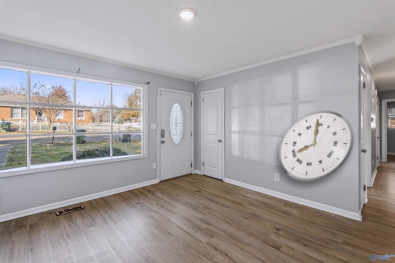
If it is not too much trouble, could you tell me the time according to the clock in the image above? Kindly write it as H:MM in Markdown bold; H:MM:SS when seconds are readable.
**7:59**
